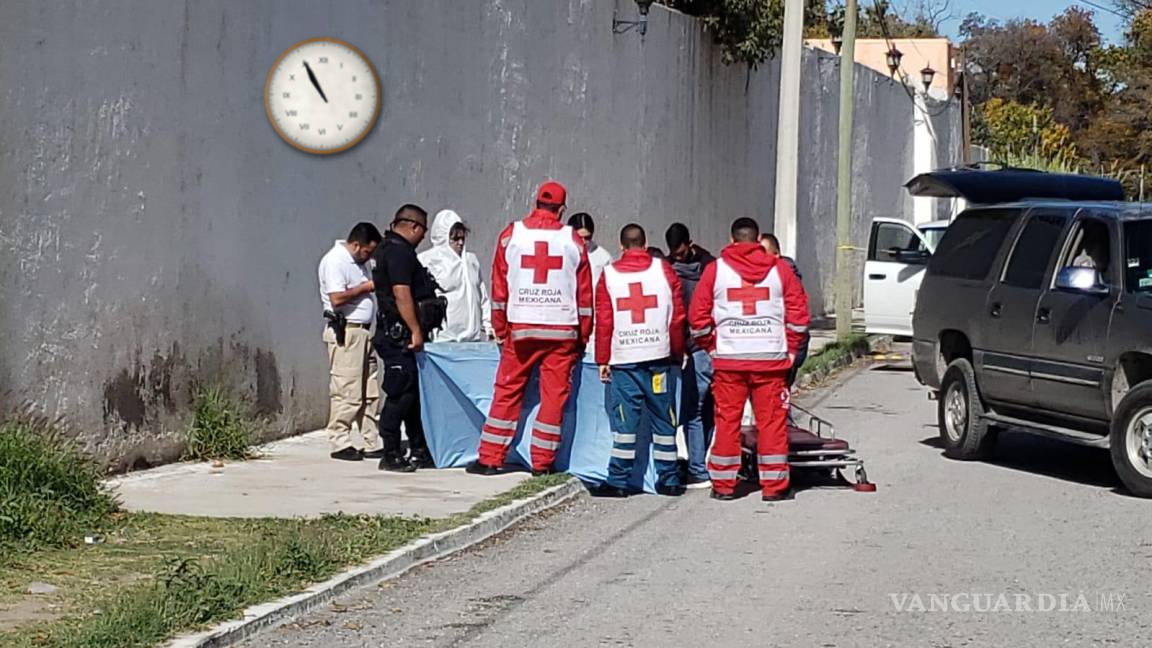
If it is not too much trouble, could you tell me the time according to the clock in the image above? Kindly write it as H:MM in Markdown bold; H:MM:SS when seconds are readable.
**10:55**
